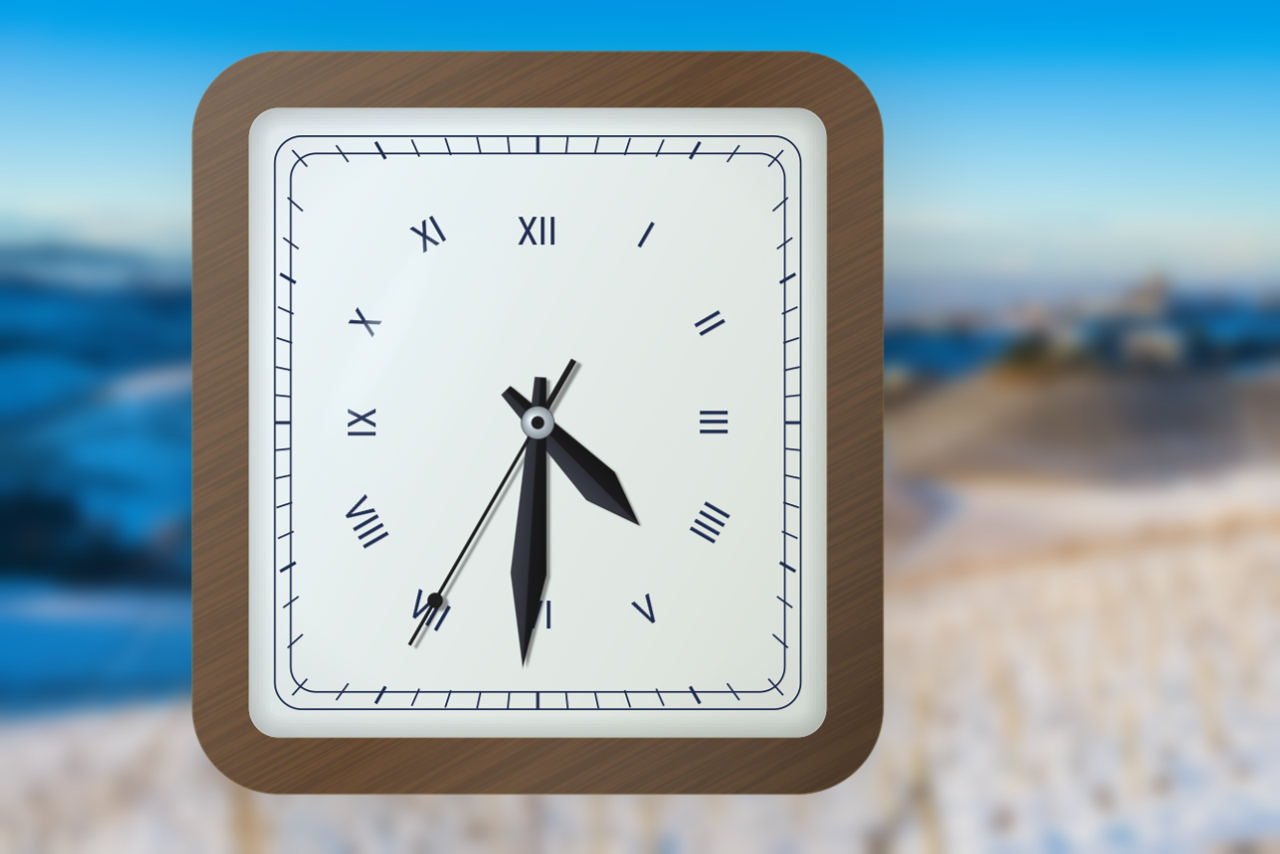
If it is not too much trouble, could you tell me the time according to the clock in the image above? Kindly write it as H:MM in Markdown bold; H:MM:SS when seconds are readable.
**4:30:35**
